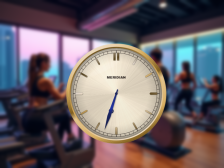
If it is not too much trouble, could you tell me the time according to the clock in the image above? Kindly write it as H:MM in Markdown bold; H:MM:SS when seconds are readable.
**6:33**
